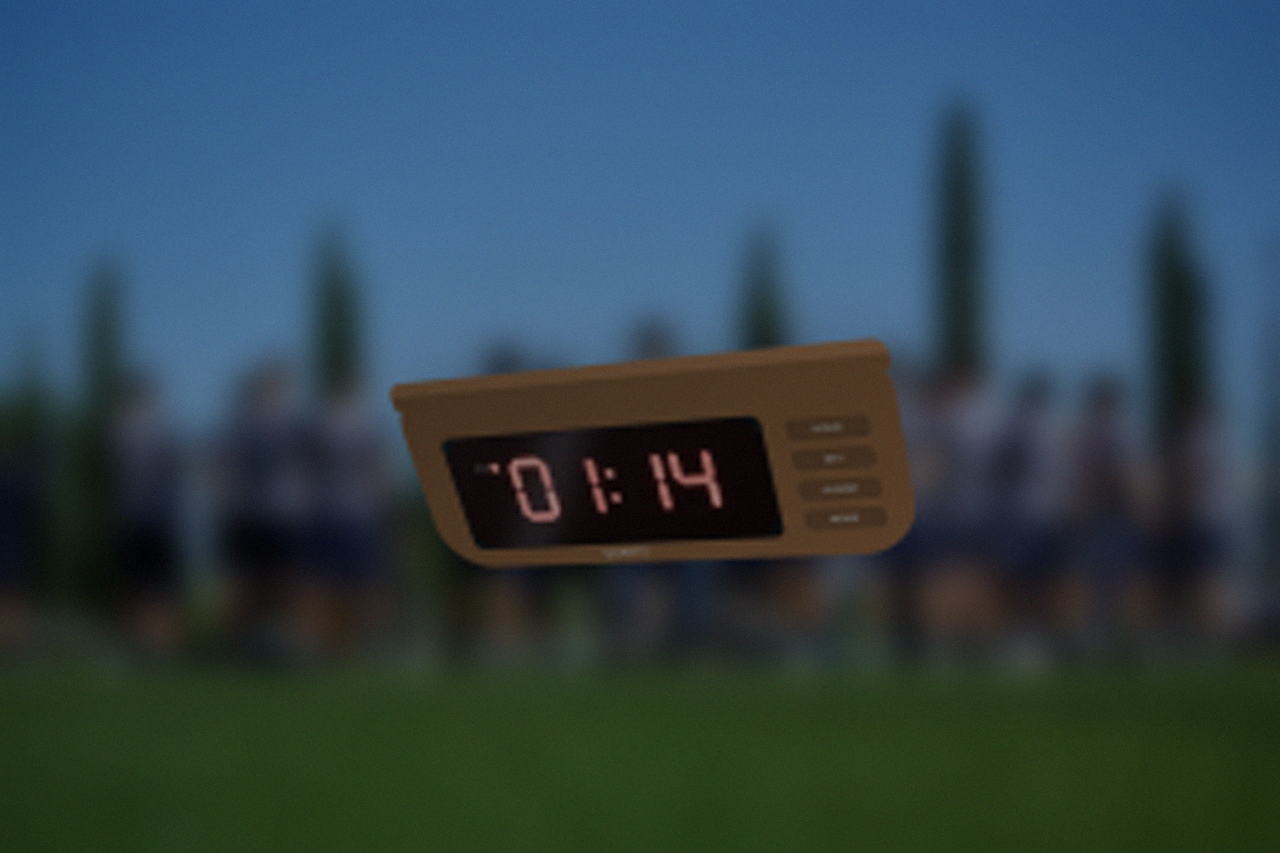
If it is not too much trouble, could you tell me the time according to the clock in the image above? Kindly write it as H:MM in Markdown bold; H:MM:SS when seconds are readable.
**1:14**
